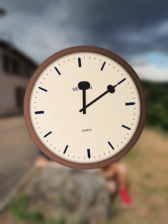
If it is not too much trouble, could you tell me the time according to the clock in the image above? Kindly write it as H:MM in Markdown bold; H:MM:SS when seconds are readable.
**12:10**
